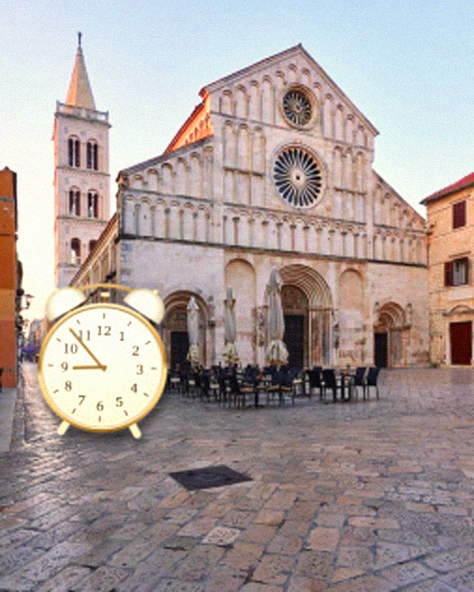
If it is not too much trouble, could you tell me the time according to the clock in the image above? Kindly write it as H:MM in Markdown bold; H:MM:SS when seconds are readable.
**8:53**
